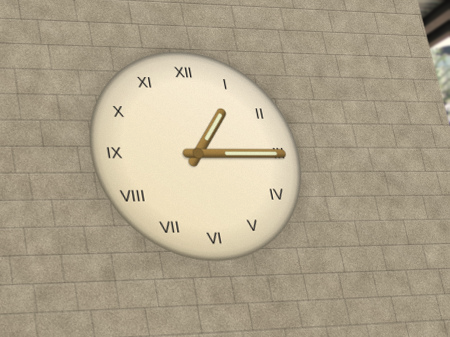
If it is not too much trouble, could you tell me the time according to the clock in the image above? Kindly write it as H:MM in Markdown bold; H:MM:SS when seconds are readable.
**1:15**
